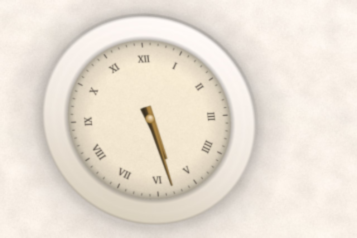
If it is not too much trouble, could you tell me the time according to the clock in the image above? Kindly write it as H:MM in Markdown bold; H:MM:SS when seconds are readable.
**5:28**
